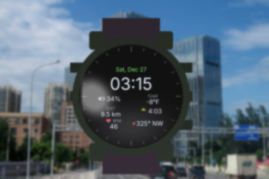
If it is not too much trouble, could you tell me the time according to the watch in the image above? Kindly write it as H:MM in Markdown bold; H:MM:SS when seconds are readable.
**3:15**
